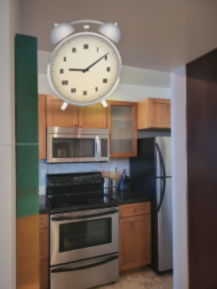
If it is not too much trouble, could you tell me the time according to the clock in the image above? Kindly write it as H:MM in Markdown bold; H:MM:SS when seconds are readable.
**9:09**
